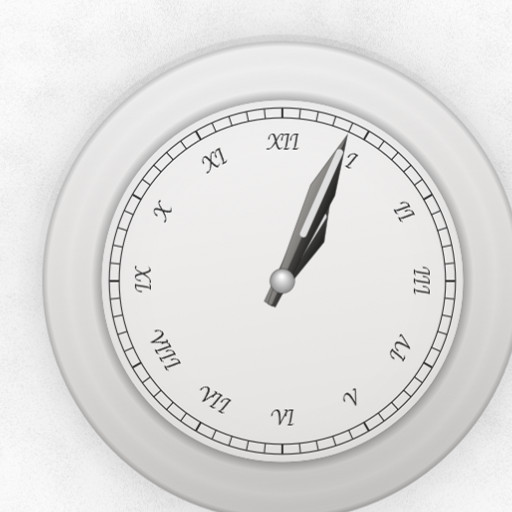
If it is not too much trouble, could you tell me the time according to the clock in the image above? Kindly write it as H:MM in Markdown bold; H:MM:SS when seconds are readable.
**1:04**
